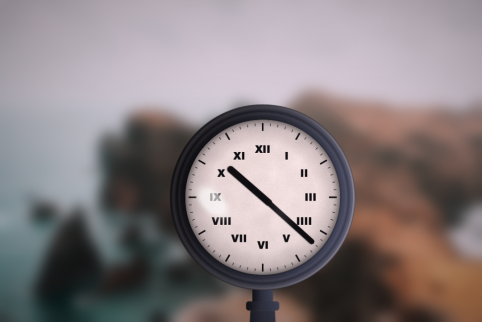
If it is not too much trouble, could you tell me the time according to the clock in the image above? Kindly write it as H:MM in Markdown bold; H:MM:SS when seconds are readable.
**10:22**
